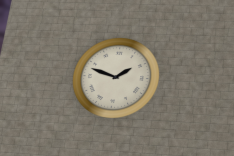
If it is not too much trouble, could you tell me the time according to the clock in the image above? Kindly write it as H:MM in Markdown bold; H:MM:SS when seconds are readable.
**1:48**
